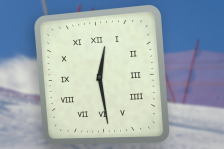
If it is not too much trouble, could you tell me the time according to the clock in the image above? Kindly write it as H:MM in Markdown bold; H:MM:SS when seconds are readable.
**12:29**
